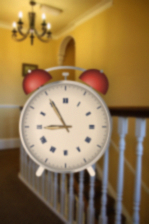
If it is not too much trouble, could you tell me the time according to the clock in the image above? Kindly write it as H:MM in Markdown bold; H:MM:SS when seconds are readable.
**8:55**
